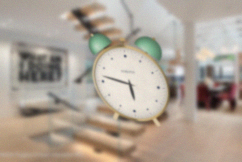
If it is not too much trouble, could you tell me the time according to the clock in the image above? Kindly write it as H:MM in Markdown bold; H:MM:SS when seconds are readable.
**5:47**
